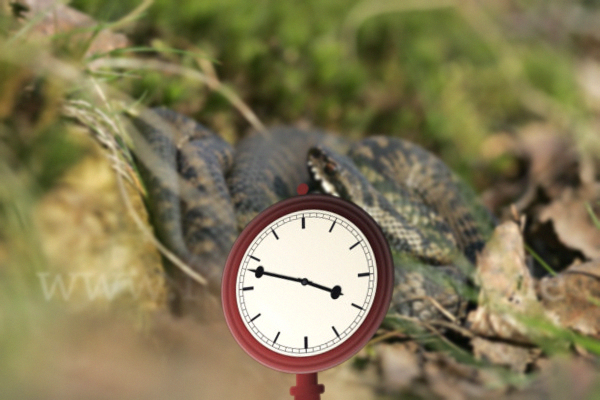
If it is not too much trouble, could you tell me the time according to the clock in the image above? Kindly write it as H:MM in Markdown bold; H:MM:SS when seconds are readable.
**3:48**
